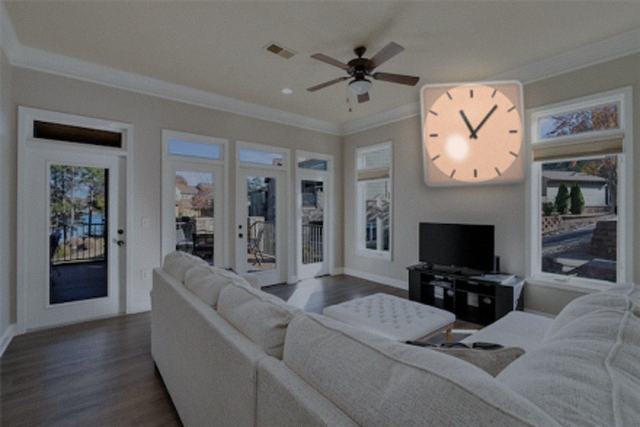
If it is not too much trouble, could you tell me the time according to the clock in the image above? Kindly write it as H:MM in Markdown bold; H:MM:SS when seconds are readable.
**11:07**
